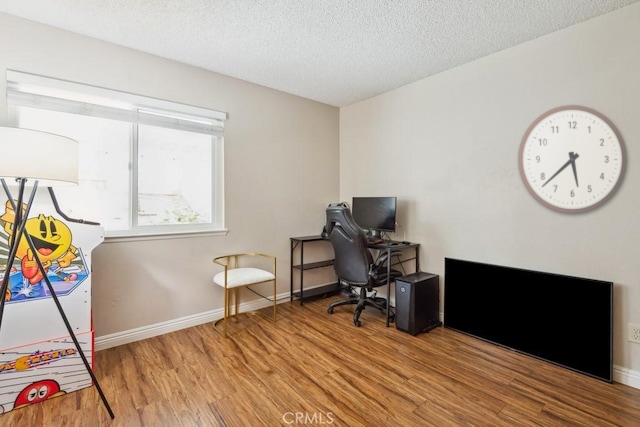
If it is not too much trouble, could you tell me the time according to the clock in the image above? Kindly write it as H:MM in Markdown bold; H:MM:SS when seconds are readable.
**5:38**
